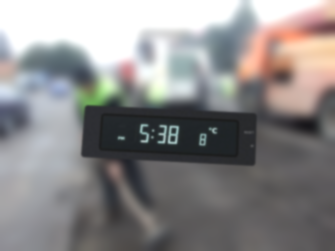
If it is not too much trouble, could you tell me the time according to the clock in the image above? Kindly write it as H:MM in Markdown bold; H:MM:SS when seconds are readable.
**5:38**
